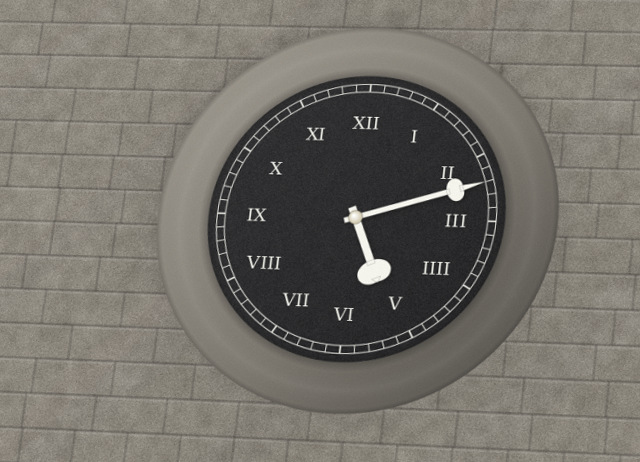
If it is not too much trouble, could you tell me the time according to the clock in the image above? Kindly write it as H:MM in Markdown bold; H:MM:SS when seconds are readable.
**5:12**
